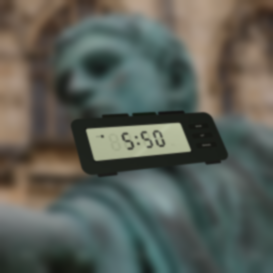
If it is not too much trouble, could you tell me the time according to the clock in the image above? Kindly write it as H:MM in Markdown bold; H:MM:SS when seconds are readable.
**5:50**
